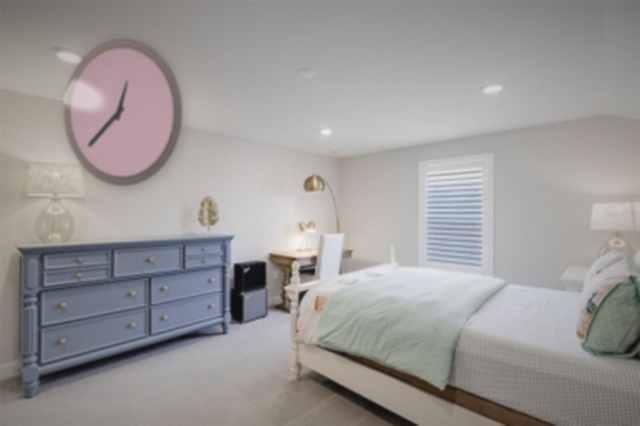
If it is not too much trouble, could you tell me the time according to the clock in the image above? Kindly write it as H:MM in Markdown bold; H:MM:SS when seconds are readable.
**12:38**
